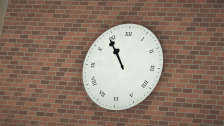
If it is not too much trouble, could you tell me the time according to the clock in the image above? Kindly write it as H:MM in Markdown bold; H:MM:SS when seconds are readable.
**10:54**
